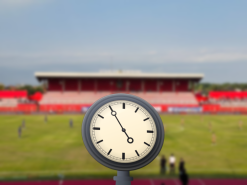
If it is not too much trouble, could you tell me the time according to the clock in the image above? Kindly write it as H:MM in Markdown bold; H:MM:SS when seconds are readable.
**4:55**
